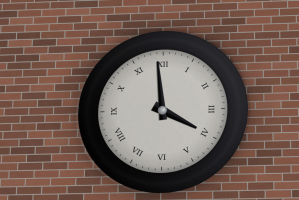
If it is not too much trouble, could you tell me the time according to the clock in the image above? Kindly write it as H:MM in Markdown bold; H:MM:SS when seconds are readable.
**3:59**
